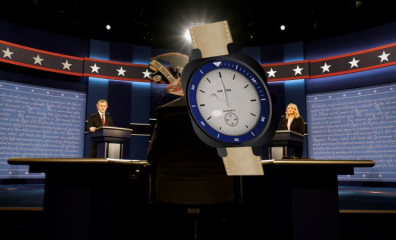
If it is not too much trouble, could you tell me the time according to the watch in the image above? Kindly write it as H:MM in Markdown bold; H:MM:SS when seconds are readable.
**10:00**
